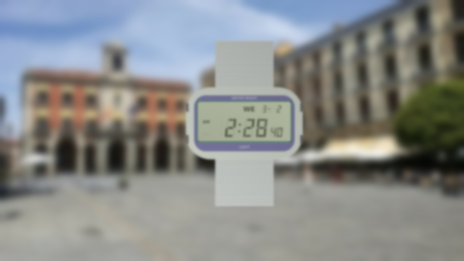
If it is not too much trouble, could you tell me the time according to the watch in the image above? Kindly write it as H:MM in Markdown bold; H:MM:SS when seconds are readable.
**2:28**
